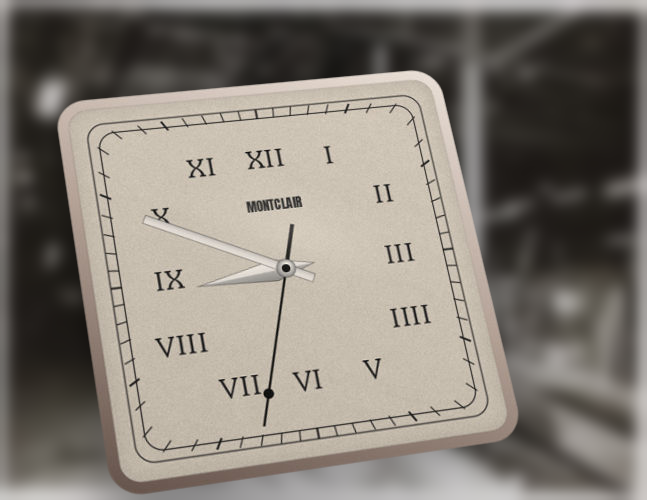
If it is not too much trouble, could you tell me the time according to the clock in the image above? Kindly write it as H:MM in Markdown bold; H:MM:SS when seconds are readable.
**8:49:33**
